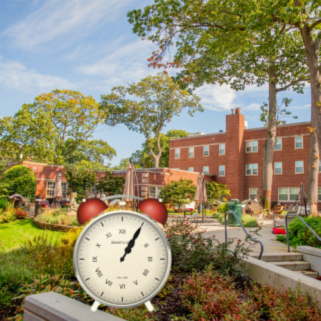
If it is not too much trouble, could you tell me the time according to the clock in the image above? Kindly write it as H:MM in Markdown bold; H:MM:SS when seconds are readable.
**1:05**
